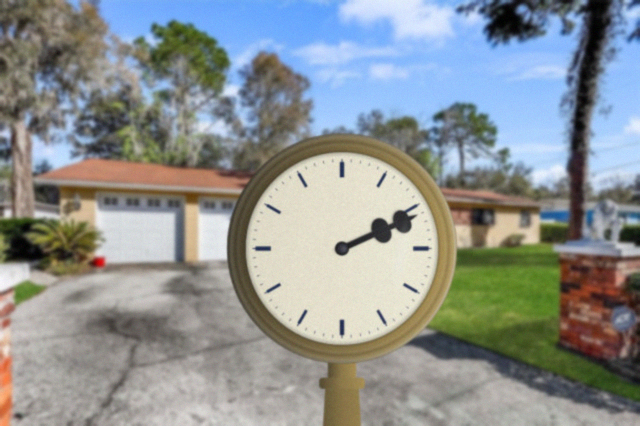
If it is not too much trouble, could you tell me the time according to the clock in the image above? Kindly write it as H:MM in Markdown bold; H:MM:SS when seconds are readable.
**2:11**
